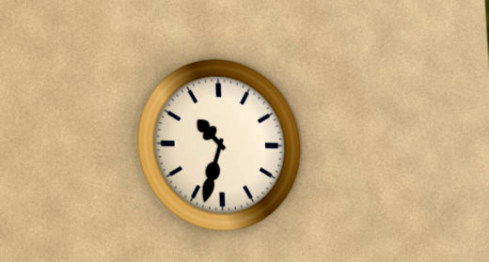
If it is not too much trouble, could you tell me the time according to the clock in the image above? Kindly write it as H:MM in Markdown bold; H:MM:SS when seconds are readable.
**10:33**
